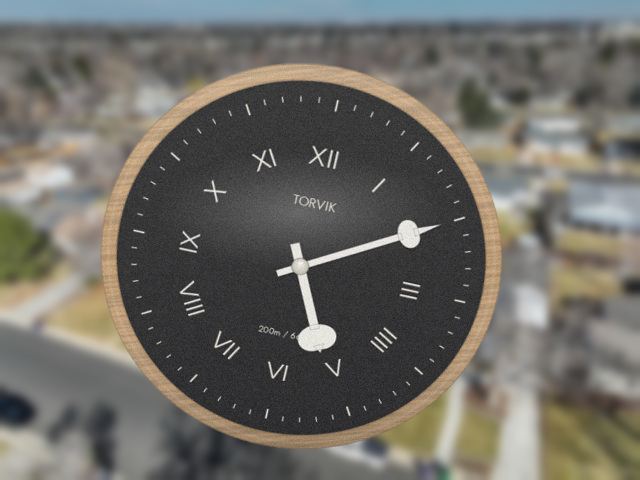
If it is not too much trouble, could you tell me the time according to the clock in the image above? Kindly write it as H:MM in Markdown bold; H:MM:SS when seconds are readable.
**5:10**
